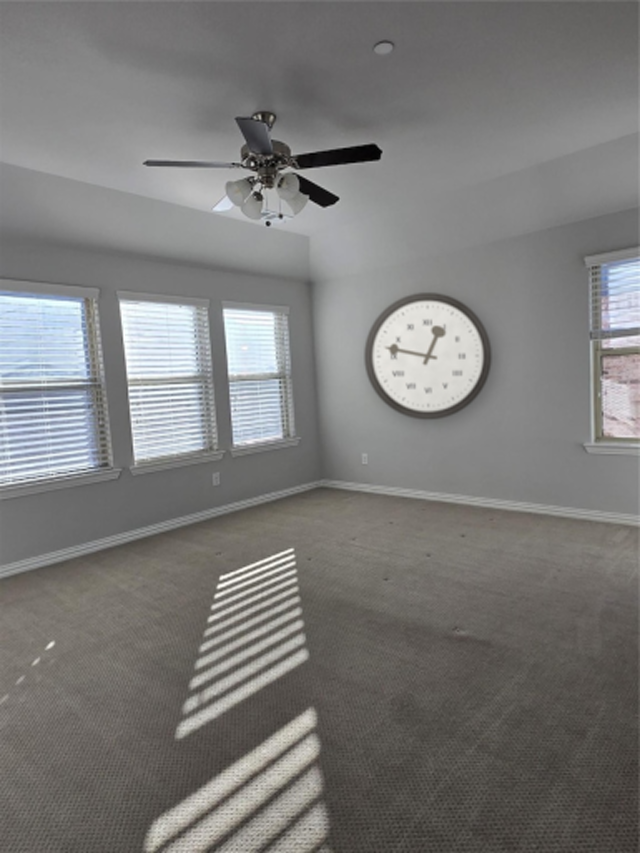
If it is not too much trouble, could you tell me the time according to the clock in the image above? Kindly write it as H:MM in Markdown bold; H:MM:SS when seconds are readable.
**12:47**
